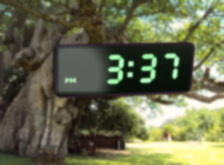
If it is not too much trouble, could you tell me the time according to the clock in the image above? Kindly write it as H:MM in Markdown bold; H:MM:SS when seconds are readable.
**3:37**
